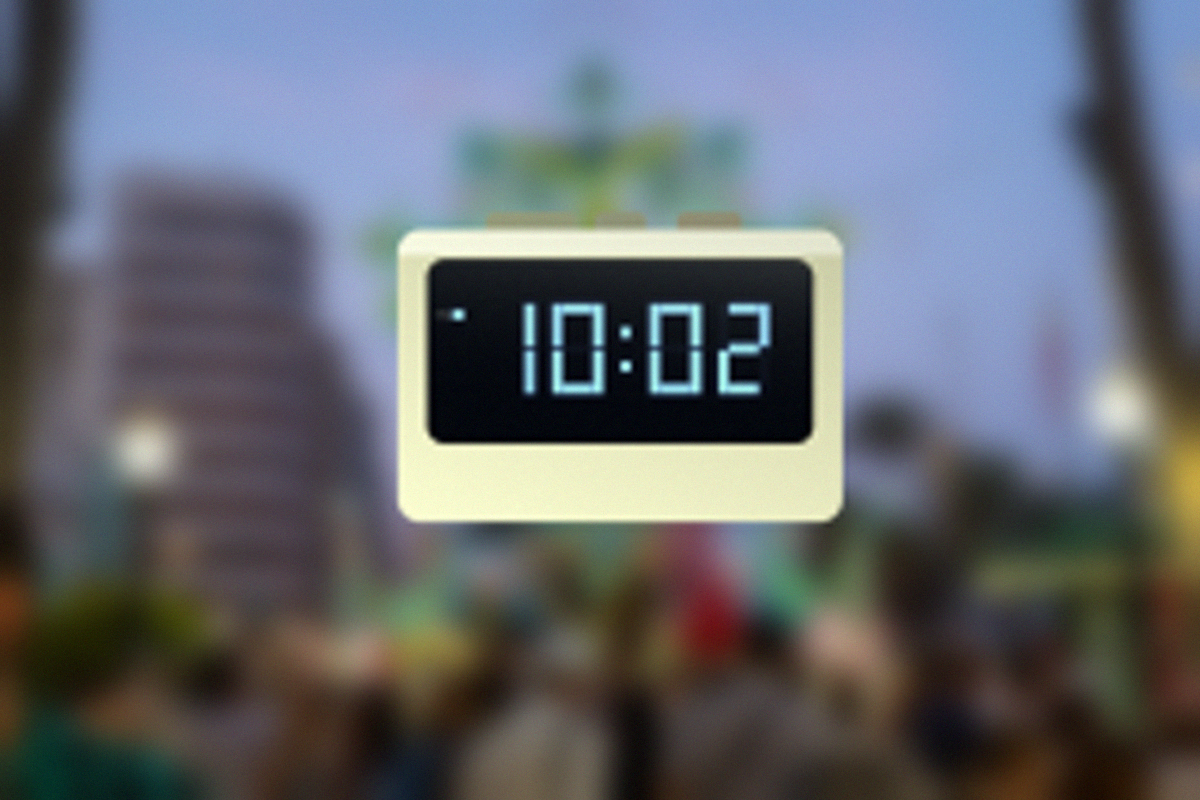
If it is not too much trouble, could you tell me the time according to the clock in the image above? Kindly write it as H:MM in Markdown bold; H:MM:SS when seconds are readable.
**10:02**
